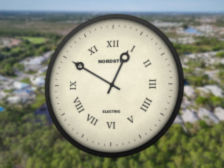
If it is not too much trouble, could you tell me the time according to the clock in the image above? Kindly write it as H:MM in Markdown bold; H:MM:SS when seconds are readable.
**12:50**
